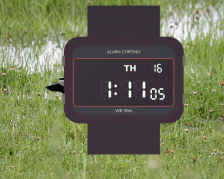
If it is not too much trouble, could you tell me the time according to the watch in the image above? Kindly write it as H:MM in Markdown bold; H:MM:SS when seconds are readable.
**1:11:05**
